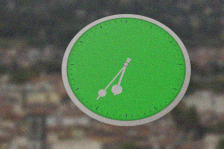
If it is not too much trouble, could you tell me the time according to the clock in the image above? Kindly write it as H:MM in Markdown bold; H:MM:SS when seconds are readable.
**6:36**
